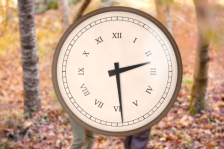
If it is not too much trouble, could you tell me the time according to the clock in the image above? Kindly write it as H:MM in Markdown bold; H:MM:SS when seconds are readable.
**2:29**
